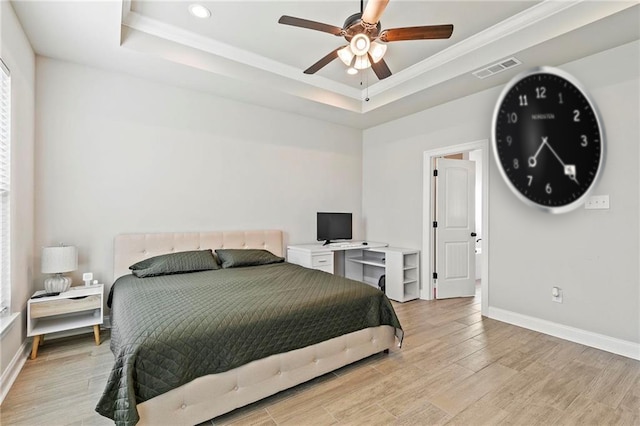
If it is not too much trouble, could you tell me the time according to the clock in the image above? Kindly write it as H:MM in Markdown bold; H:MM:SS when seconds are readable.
**7:23**
